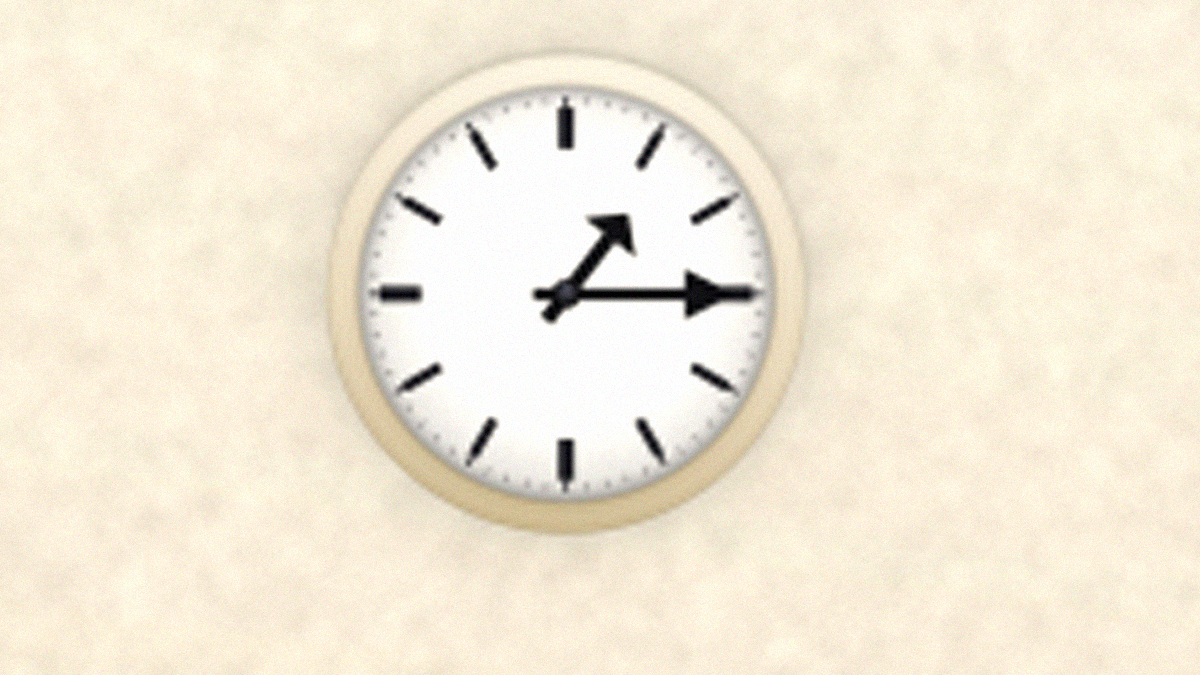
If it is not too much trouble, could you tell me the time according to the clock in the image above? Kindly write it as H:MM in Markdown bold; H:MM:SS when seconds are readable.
**1:15**
